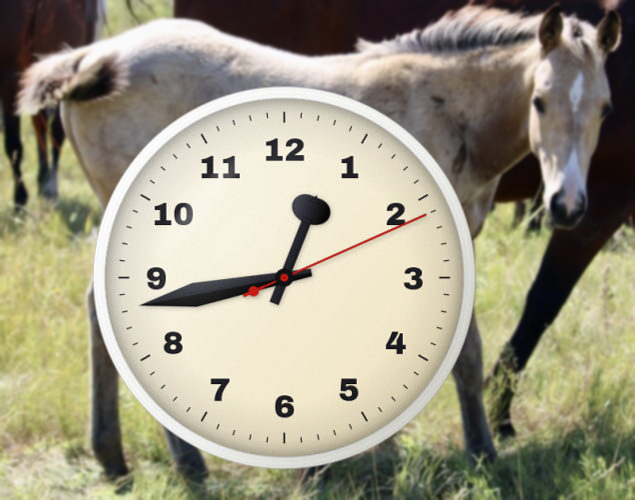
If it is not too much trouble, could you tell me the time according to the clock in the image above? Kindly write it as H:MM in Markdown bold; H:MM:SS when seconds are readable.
**12:43:11**
